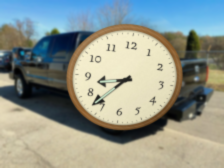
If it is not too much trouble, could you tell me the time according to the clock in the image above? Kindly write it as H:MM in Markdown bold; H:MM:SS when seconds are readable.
**8:37**
